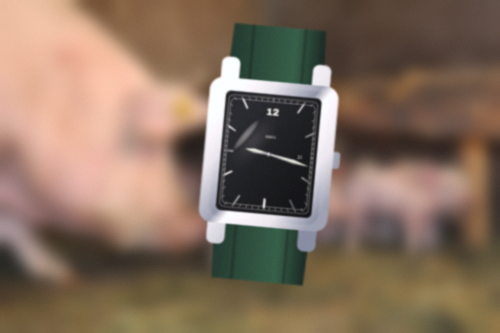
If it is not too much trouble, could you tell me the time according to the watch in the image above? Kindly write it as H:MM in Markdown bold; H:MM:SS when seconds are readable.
**9:17**
